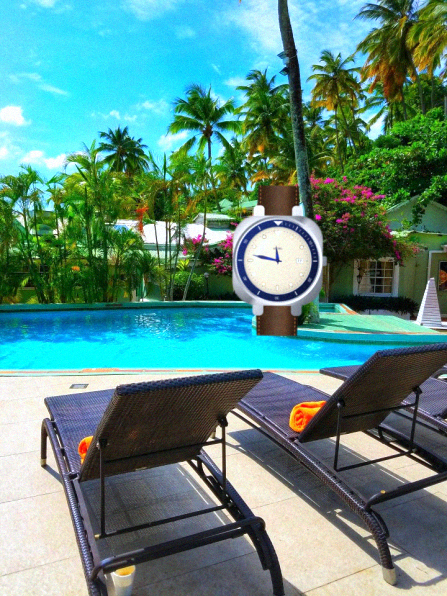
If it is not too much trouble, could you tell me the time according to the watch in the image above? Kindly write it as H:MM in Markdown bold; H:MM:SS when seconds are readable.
**11:47**
